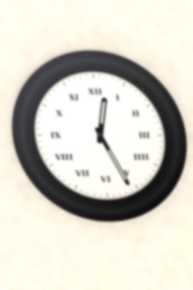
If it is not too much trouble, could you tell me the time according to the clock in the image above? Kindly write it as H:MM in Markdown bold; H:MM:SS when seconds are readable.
**12:26**
